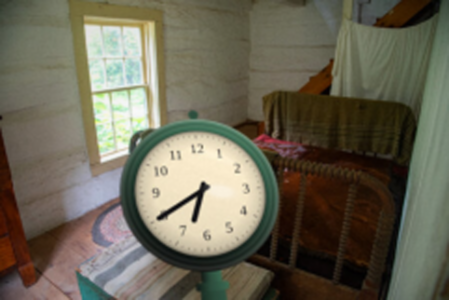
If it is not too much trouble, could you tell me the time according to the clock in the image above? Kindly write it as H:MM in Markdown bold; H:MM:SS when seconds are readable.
**6:40**
